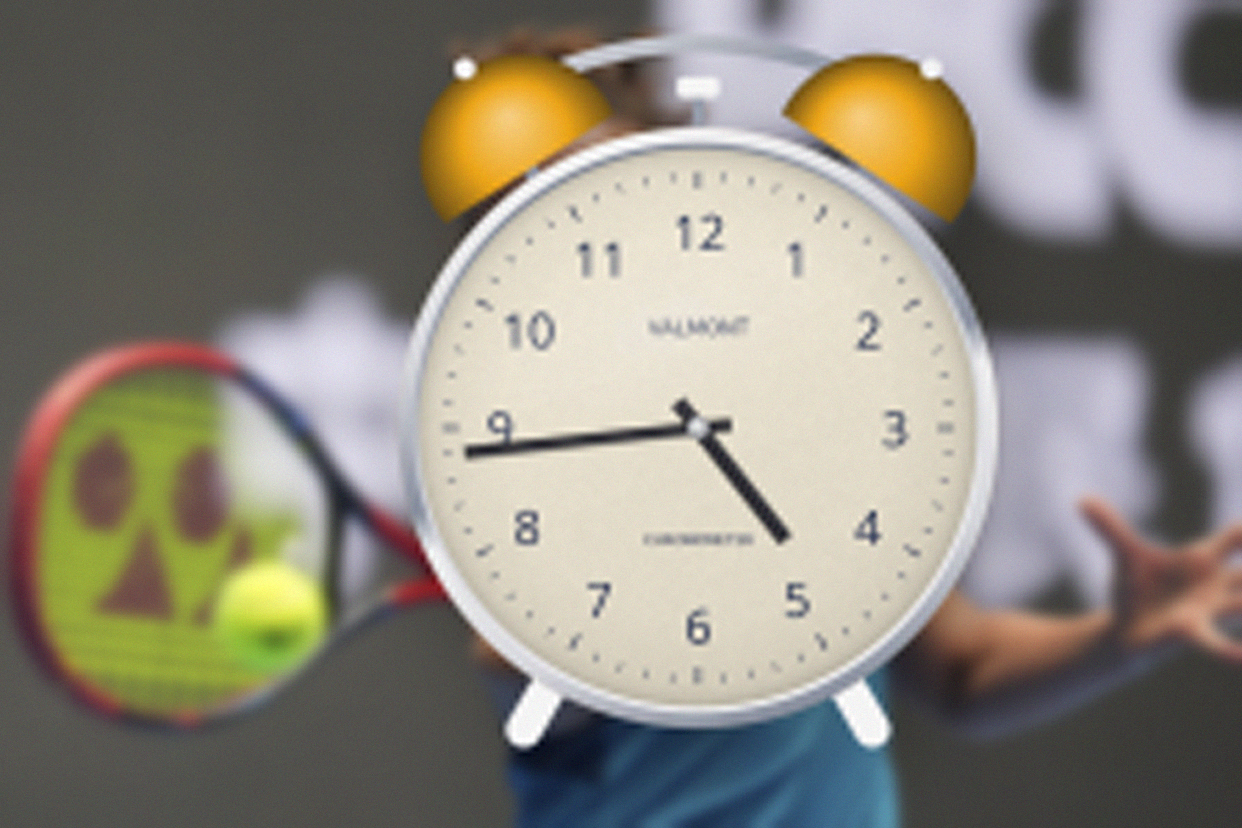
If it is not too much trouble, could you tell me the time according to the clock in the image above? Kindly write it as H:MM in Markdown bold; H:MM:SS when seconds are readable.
**4:44**
